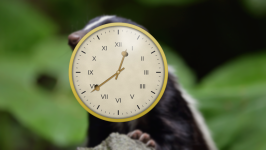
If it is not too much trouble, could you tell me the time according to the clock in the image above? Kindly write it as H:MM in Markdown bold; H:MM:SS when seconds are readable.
**12:39**
